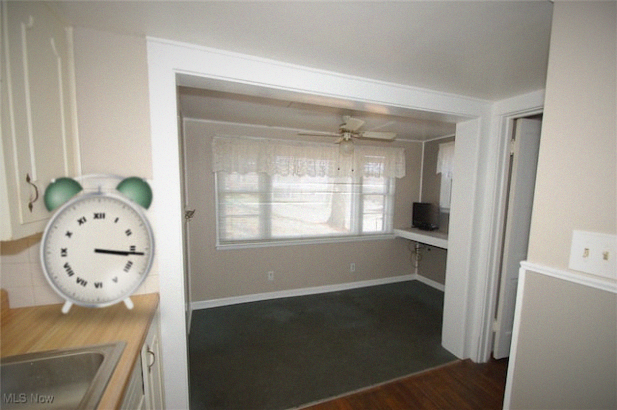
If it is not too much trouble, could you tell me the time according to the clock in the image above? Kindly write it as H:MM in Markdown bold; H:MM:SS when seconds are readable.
**3:16**
